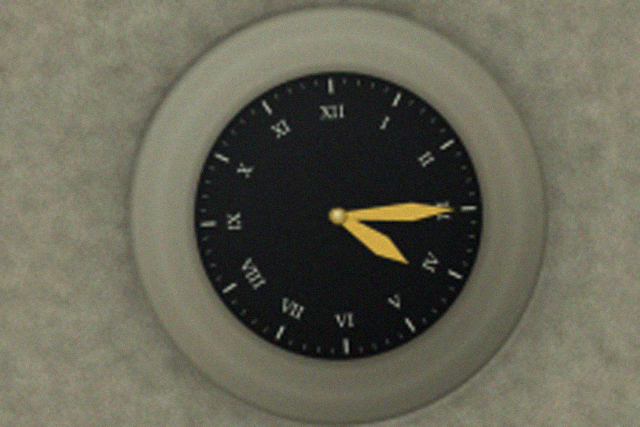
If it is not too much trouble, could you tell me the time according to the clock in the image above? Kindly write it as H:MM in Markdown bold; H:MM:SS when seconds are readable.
**4:15**
